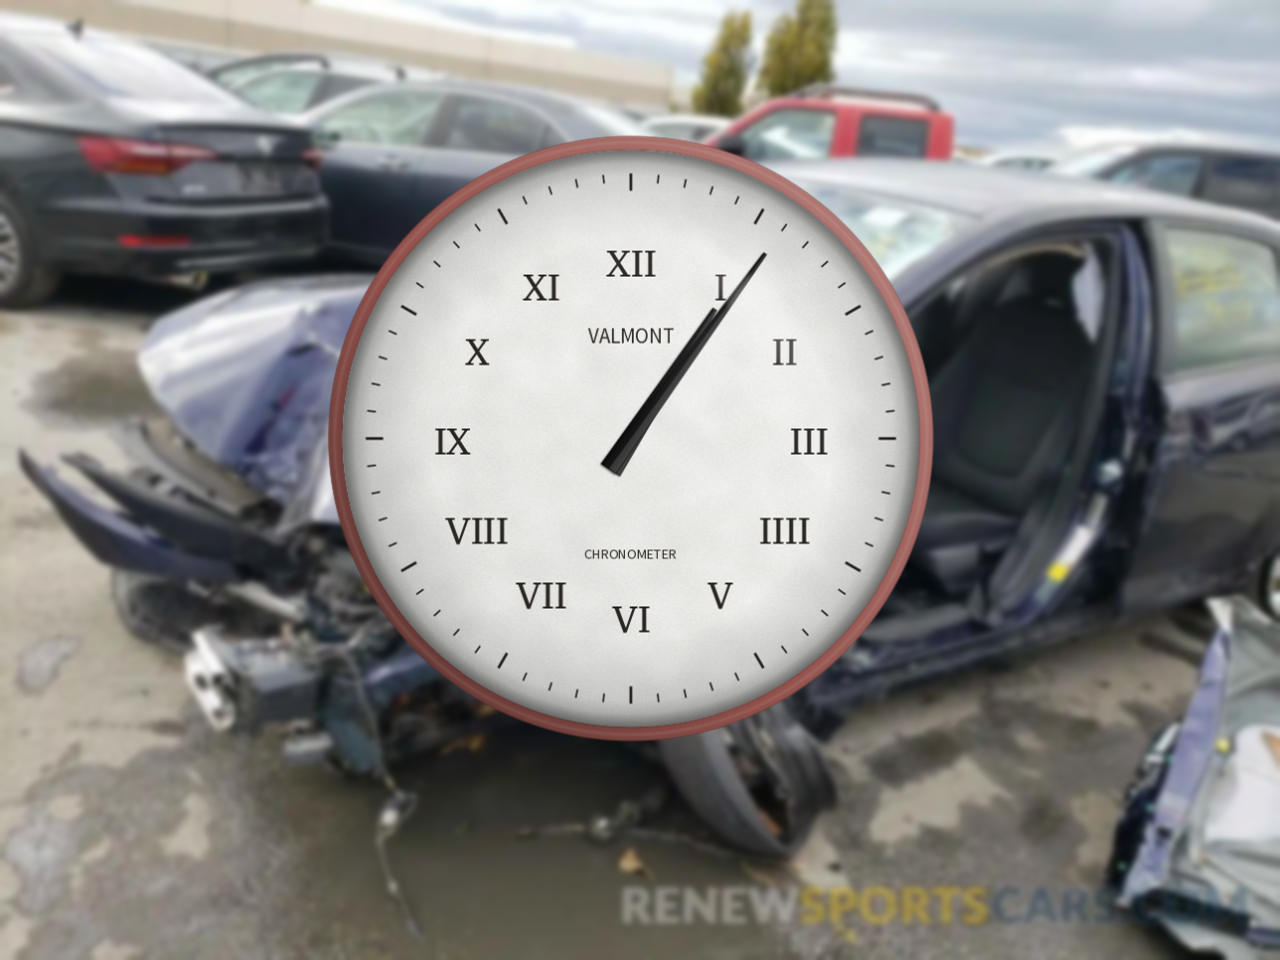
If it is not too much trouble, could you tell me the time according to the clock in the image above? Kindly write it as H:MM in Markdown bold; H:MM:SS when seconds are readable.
**1:06**
